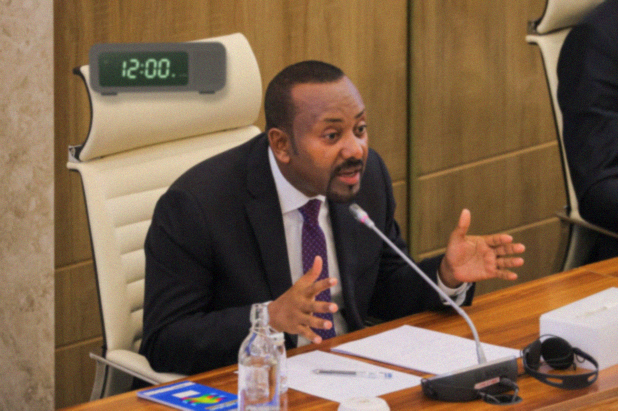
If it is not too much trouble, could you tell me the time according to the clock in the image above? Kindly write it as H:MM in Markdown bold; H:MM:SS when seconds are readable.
**12:00**
